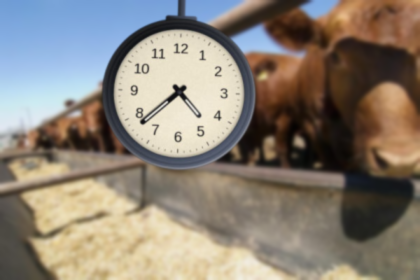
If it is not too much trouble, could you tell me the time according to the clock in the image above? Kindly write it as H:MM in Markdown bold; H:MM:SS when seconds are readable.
**4:38**
